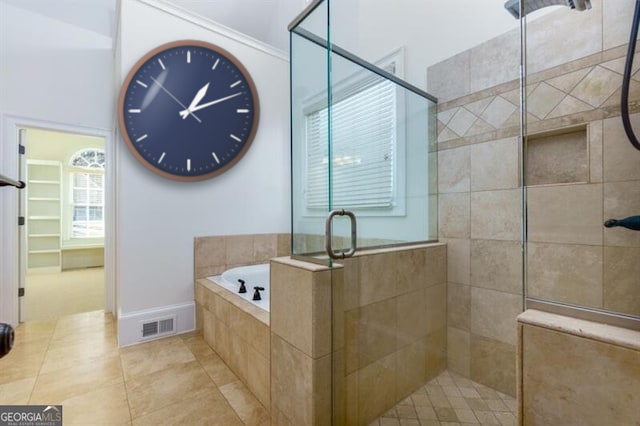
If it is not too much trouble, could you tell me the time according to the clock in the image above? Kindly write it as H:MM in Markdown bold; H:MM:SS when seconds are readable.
**1:11:52**
